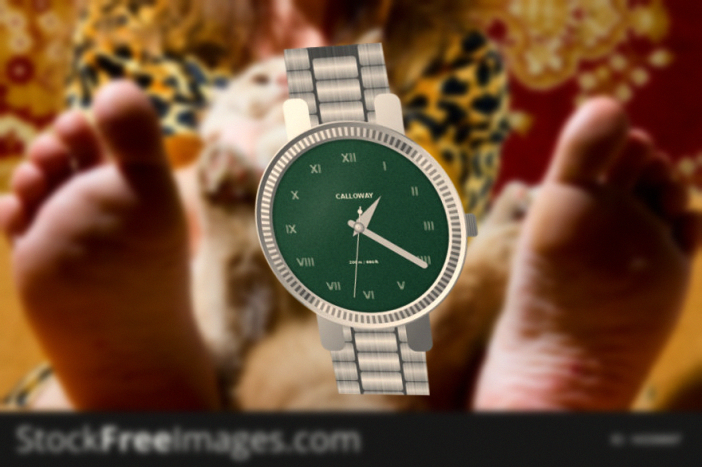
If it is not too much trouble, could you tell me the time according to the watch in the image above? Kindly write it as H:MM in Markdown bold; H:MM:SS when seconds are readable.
**1:20:32**
